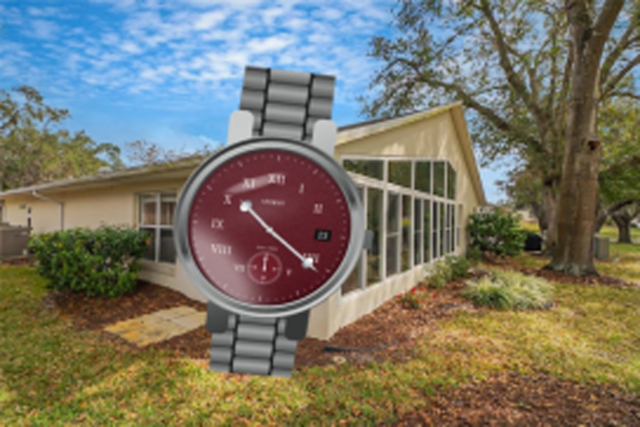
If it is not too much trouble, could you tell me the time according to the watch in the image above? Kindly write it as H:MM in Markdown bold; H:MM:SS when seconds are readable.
**10:21**
